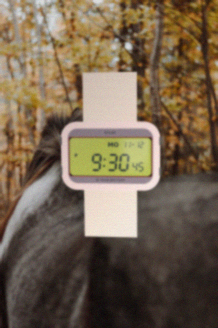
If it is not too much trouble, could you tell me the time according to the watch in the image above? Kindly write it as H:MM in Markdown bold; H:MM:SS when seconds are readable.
**9:30**
